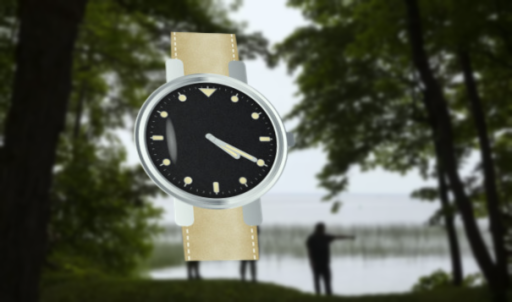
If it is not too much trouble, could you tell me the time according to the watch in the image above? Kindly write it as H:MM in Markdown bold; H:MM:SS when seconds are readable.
**4:20**
